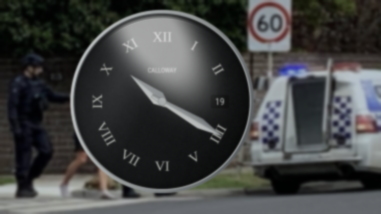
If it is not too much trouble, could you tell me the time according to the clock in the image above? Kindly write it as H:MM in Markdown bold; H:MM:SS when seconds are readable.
**10:20**
